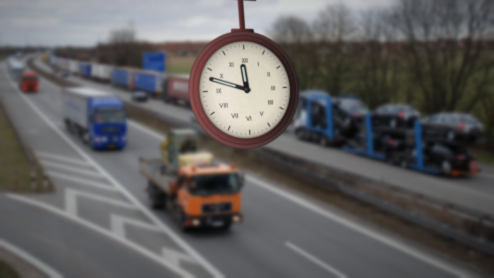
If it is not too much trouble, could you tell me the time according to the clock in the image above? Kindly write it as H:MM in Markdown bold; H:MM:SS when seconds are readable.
**11:48**
